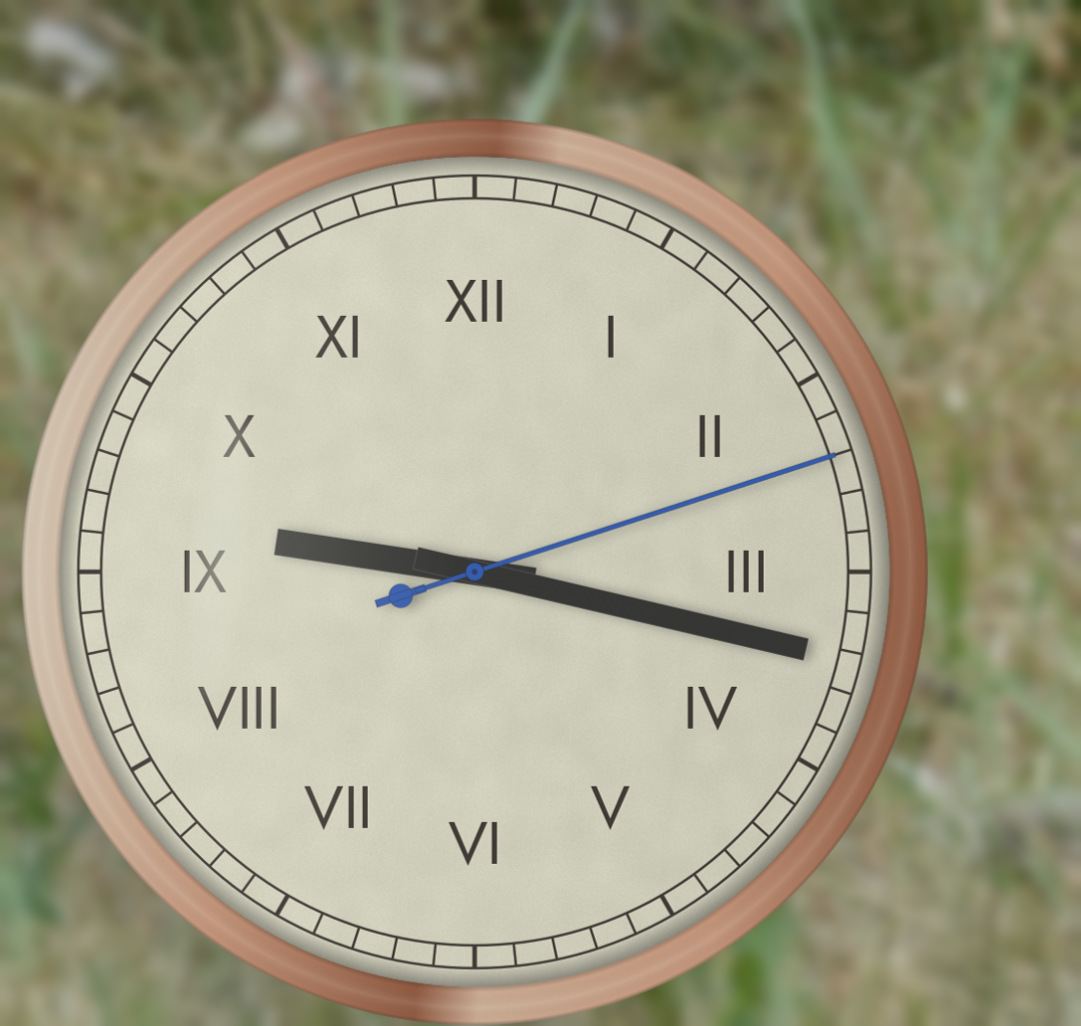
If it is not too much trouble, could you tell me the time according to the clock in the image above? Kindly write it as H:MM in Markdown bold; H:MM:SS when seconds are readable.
**9:17:12**
